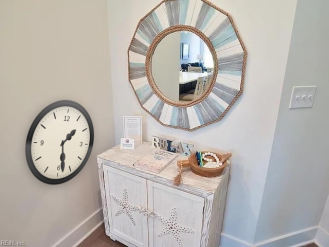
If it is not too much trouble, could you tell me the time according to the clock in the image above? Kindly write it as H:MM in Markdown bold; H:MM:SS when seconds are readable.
**1:28**
